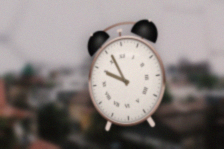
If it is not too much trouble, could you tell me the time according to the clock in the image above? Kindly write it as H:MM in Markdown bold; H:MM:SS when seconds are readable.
**9:56**
